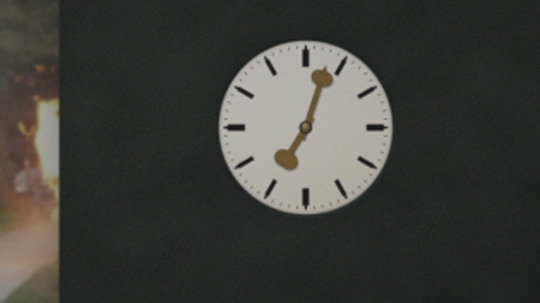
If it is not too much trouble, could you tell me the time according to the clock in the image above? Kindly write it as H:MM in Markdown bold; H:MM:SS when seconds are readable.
**7:03**
